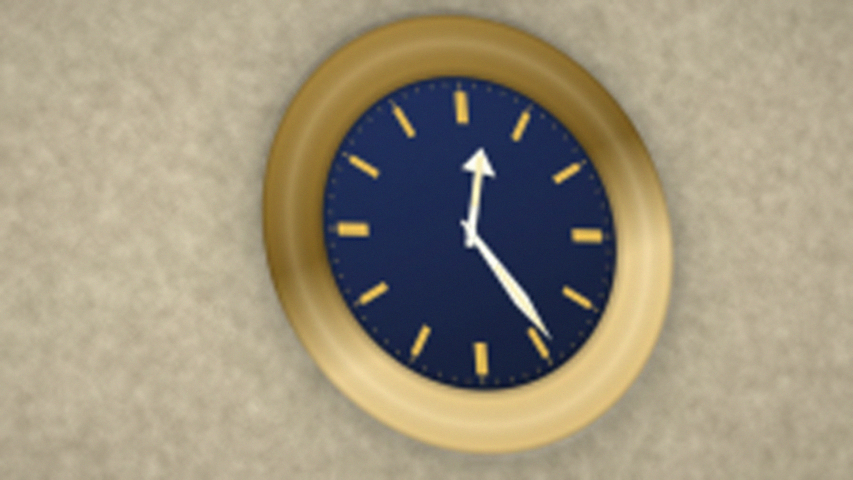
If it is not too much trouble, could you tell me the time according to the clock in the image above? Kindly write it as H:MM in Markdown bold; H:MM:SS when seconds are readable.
**12:24**
